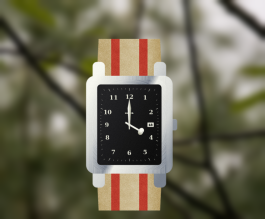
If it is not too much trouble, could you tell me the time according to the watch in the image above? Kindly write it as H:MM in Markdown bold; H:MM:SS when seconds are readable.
**4:00**
